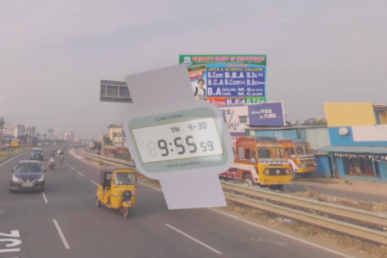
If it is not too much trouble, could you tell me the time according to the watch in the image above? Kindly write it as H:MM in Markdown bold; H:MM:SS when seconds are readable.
**9:55:59**
